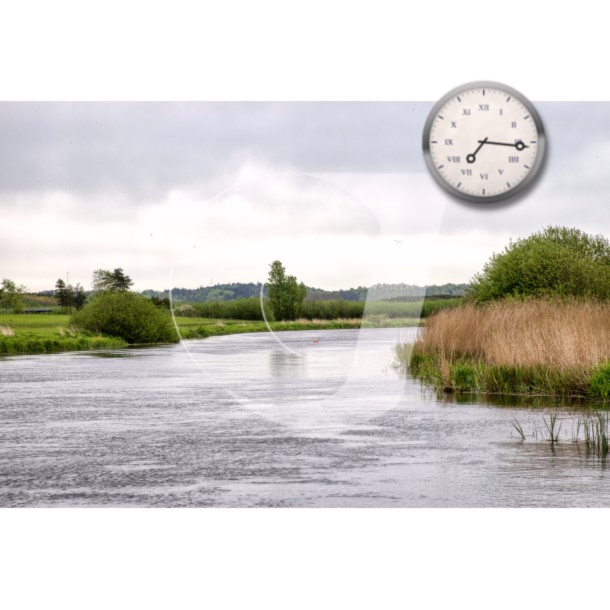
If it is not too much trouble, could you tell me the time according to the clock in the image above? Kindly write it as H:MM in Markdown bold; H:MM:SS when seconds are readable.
**7:16**
